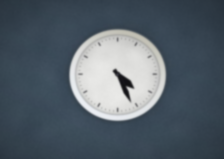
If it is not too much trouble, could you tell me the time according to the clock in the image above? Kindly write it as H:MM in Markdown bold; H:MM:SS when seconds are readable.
**4:26**
